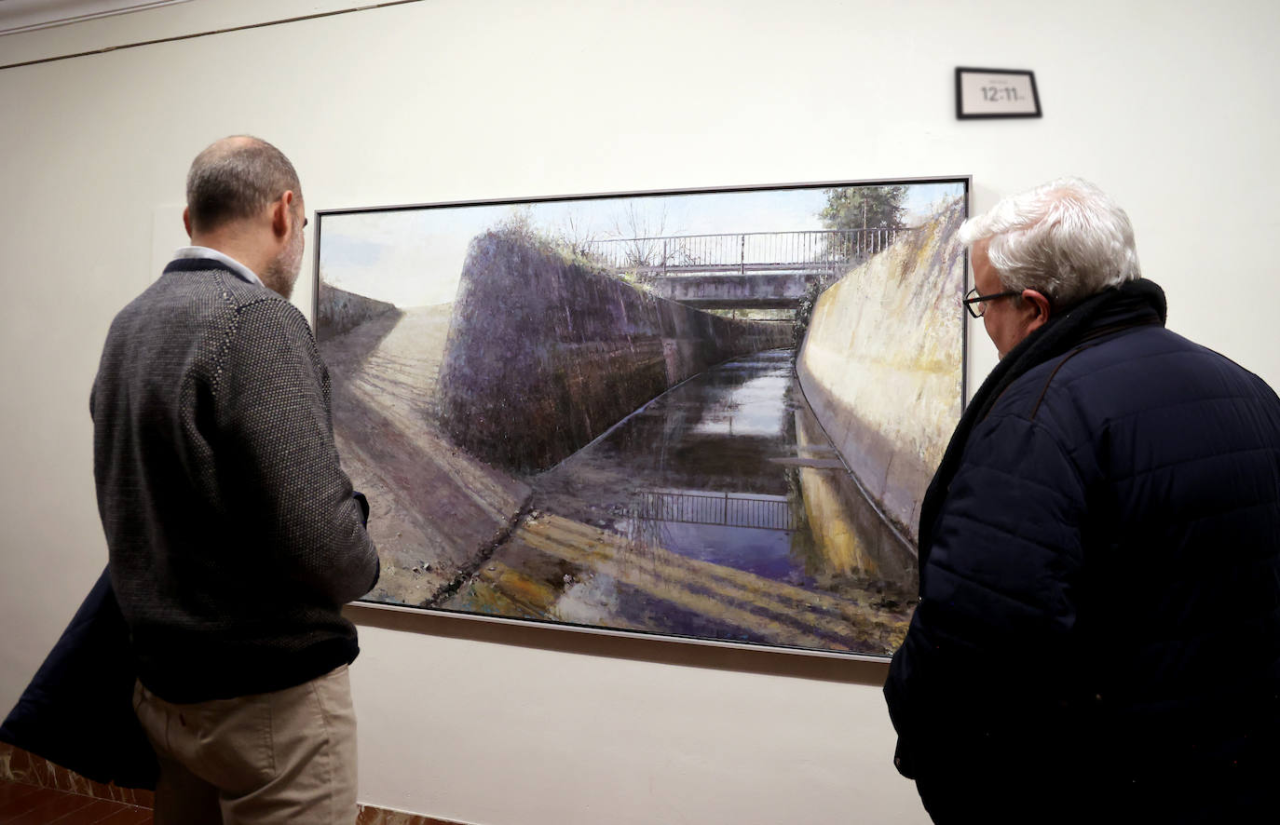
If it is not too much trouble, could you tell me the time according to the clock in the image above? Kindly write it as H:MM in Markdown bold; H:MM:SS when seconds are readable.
**12:11**
